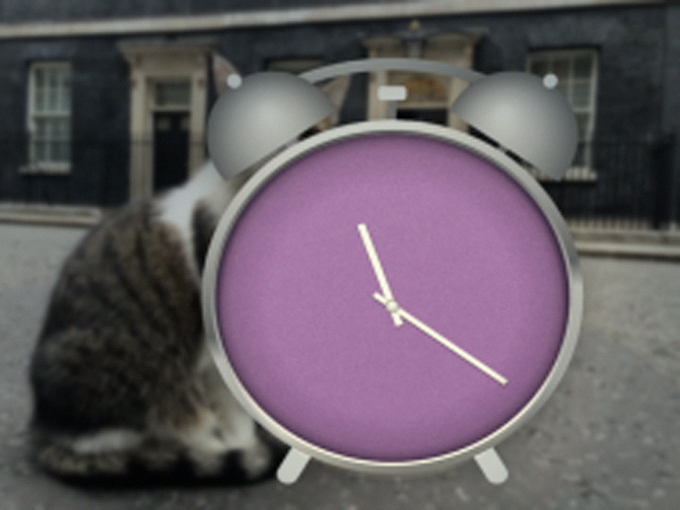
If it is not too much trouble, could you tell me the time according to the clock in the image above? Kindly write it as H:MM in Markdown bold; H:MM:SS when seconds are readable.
**11:21**
